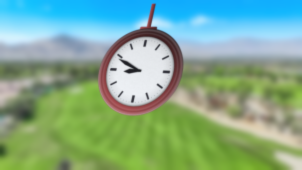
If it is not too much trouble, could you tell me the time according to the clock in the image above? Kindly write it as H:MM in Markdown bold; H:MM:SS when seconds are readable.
**8:49**
